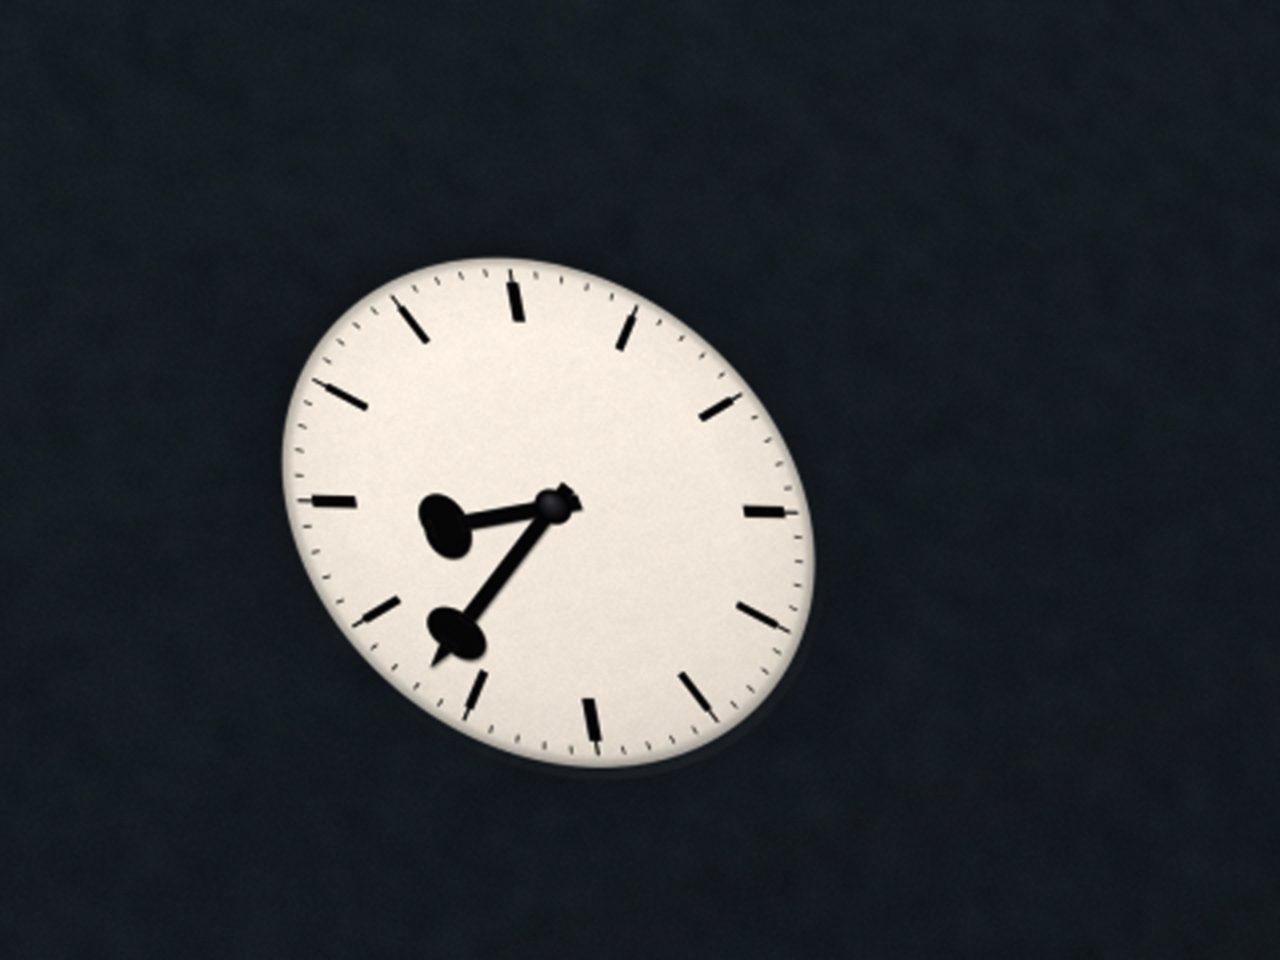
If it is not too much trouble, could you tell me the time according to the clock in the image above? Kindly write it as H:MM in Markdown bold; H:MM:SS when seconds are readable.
**8:37**
